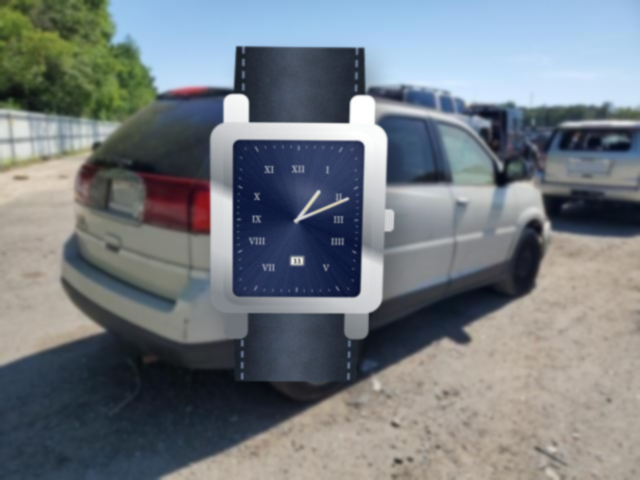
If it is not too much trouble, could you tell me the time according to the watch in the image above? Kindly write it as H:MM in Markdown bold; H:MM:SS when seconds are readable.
**1:11**
